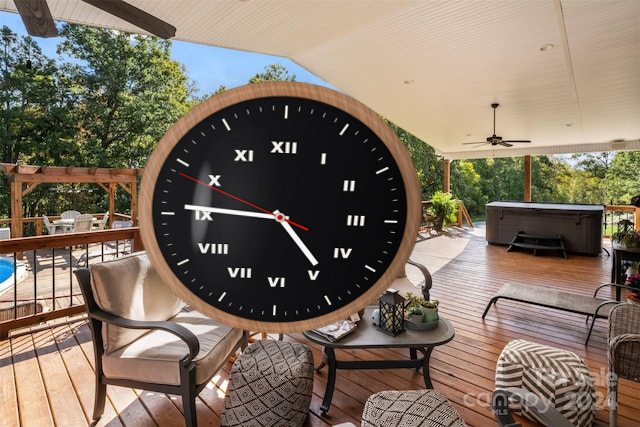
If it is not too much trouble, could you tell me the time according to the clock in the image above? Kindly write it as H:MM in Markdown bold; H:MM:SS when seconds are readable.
**4:45:49**
